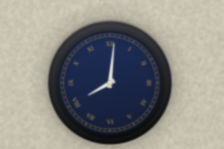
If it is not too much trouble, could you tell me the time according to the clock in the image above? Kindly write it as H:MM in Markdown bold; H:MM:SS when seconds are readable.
**8:01**
